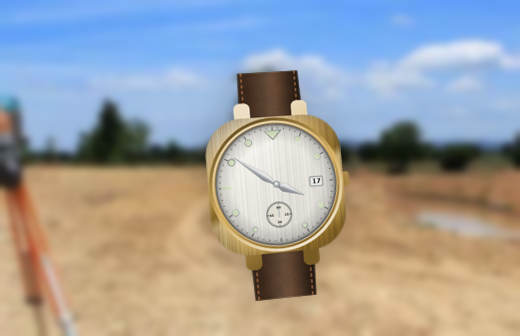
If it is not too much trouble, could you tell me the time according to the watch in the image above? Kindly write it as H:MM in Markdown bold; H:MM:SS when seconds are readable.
**3:51**
